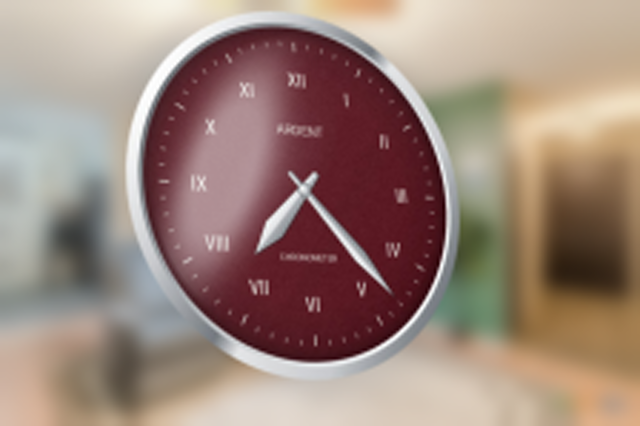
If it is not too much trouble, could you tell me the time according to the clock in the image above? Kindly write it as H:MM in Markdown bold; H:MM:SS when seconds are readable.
**7:23**
